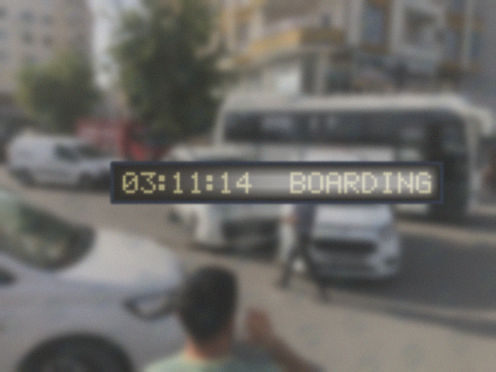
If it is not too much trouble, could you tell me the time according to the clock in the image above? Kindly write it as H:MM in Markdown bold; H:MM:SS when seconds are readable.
**3:11:14**
